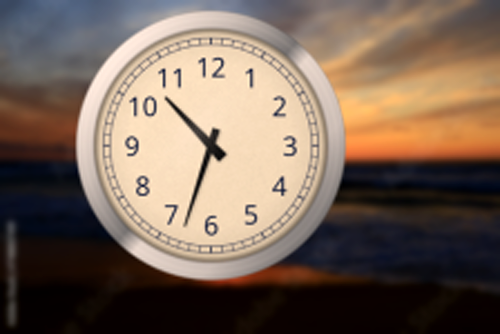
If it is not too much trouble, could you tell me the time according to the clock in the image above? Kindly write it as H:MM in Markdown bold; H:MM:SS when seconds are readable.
**10:33**
